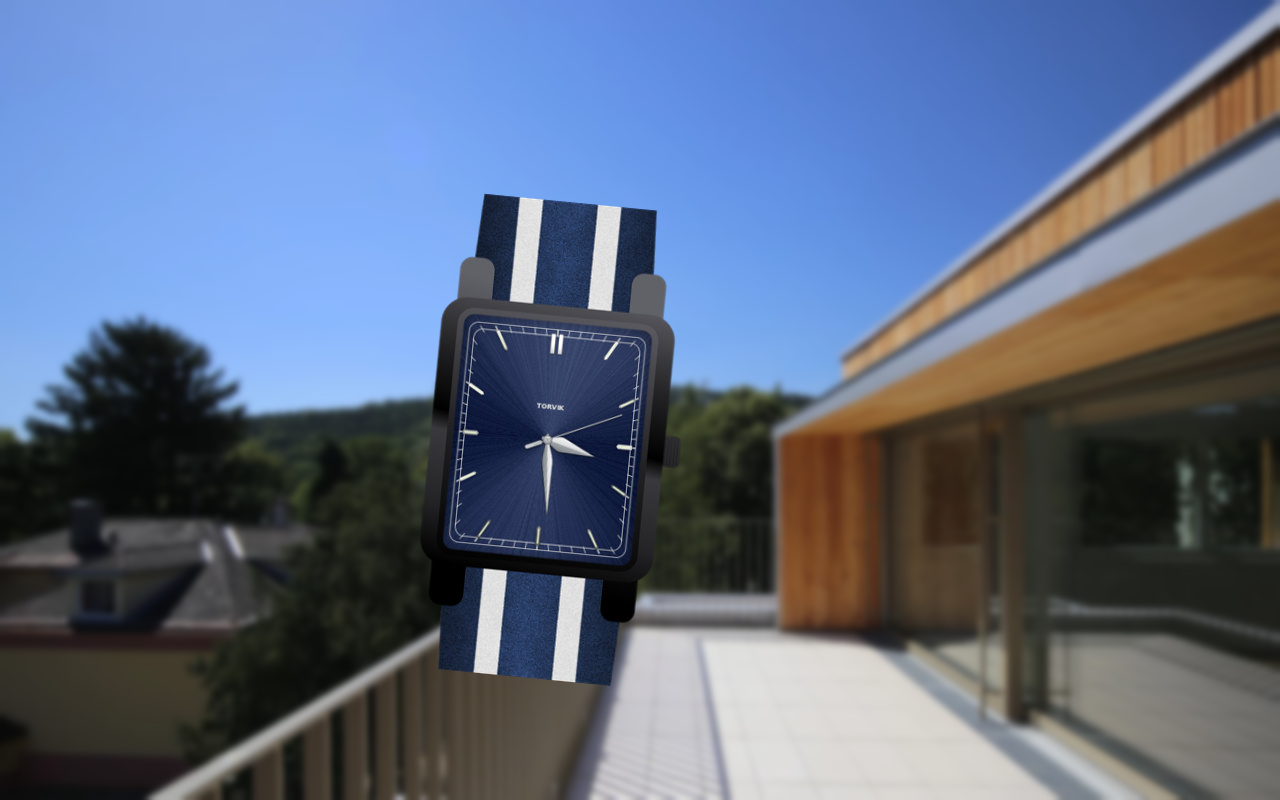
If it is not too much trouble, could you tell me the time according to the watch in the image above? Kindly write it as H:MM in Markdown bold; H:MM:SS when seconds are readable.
**3:29:11**
